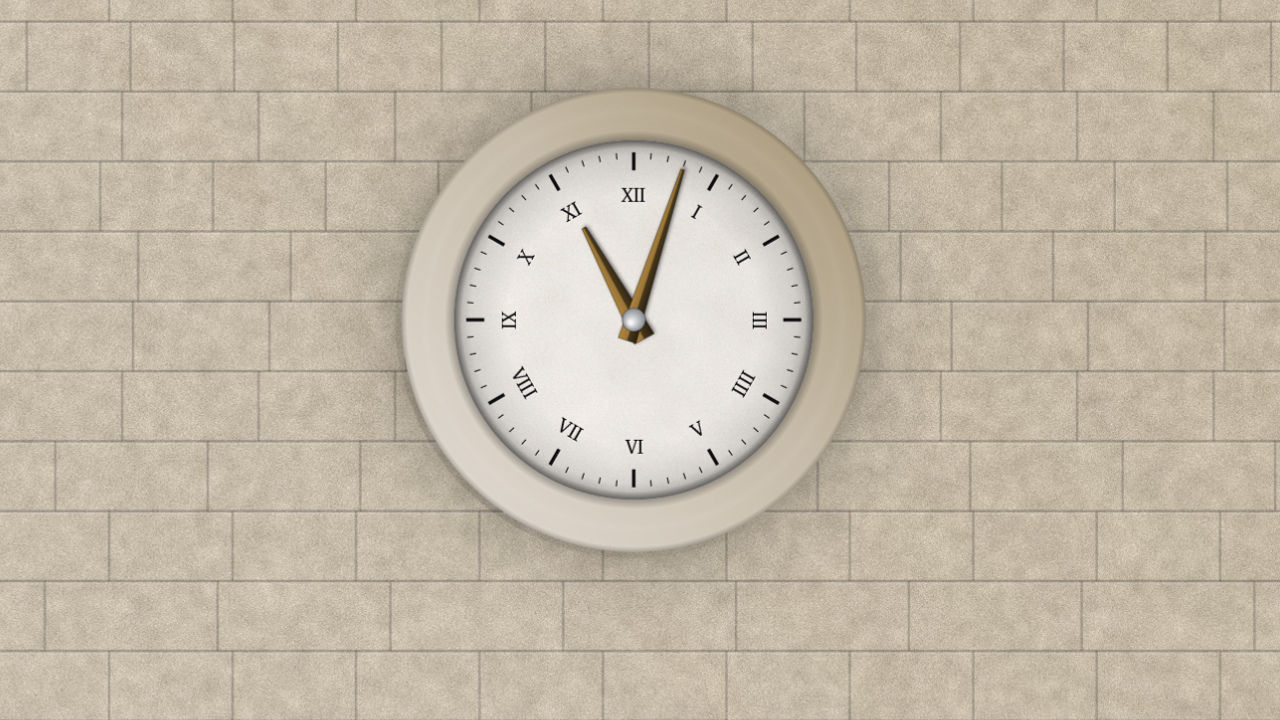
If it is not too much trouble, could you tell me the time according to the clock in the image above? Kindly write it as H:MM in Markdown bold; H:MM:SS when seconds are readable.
**11:03**
